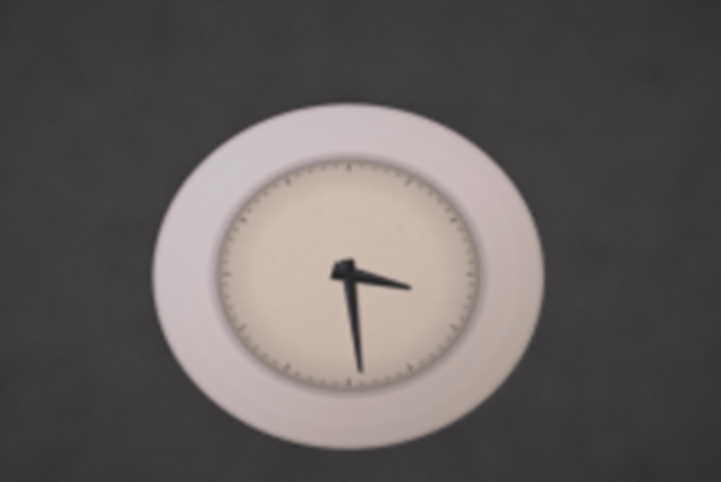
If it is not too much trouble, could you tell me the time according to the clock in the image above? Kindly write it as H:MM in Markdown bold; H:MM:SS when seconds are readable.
**3:29**
